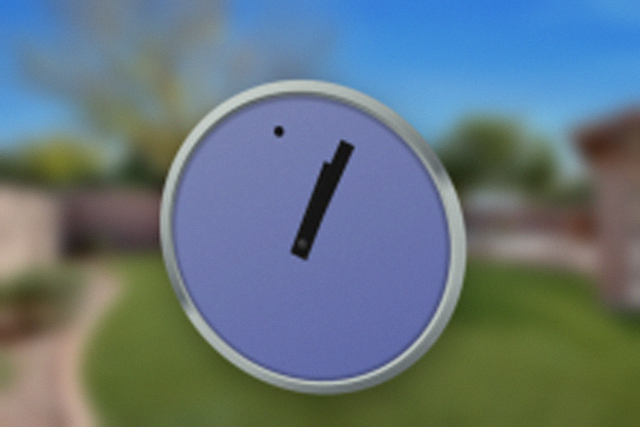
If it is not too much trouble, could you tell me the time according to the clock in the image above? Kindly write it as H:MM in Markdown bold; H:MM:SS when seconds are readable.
**1:06**
